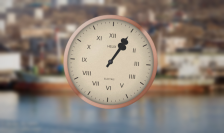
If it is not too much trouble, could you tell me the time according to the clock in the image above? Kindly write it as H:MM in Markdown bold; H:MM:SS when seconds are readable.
**1:05**
